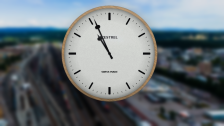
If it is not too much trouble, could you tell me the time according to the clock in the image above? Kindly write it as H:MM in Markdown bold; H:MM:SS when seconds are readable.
**10:56**
